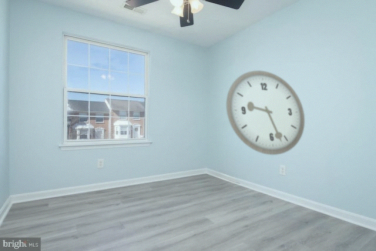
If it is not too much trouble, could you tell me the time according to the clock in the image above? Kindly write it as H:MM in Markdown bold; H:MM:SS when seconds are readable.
**9:27**
